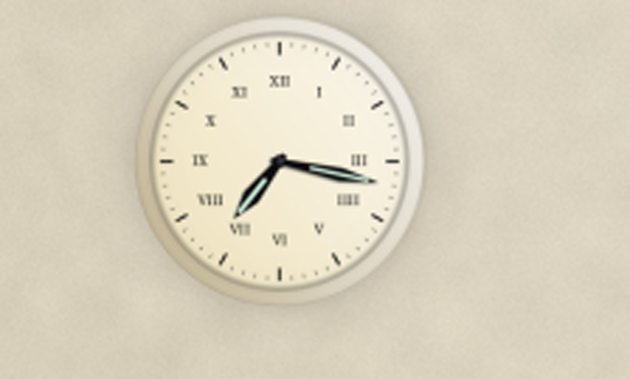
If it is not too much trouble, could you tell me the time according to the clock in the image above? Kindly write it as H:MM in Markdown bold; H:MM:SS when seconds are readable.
**7:17**
